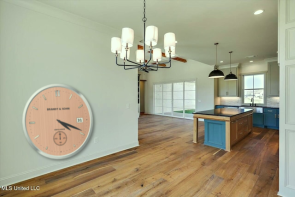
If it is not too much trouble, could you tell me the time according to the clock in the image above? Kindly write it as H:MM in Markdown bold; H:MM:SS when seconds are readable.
**4:19**
